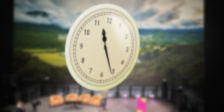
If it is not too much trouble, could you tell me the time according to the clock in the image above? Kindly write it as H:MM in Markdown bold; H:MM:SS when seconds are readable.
**11:26**
